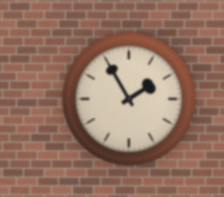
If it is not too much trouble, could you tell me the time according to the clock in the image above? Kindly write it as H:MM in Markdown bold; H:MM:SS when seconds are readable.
**1:55**
